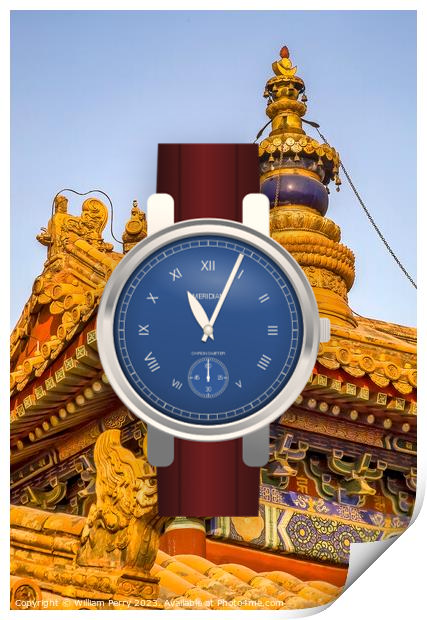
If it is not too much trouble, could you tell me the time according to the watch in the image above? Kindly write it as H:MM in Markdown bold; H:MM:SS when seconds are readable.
**11:04**
